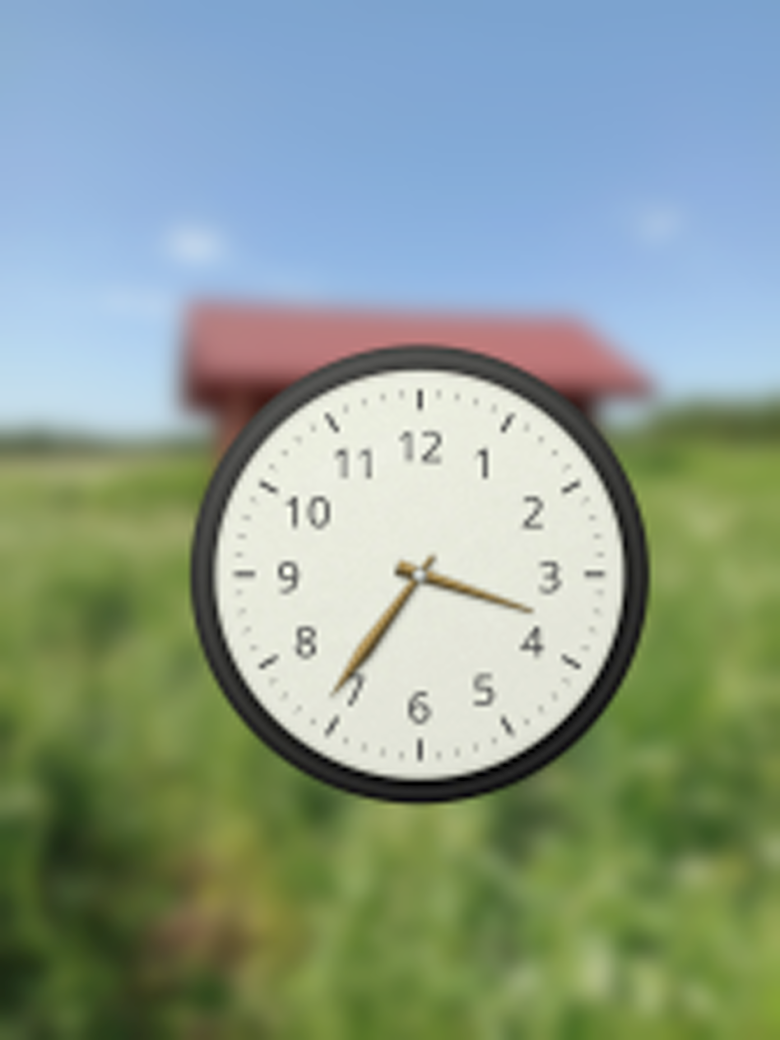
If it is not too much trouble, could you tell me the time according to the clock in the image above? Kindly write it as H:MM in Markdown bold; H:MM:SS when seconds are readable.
**3:36**
